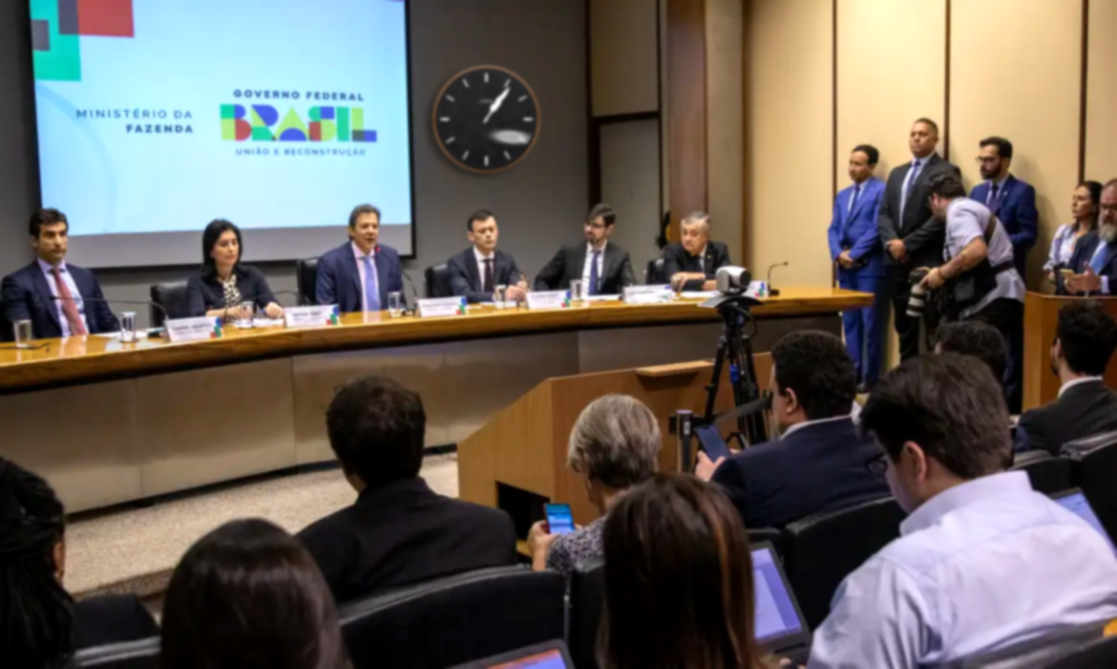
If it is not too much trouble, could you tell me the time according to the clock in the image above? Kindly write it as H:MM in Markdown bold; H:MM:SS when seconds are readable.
**1:06**
